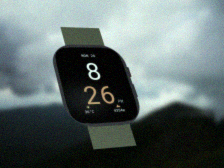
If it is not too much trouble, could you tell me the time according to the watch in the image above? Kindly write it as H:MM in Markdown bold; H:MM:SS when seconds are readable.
**8:26**
